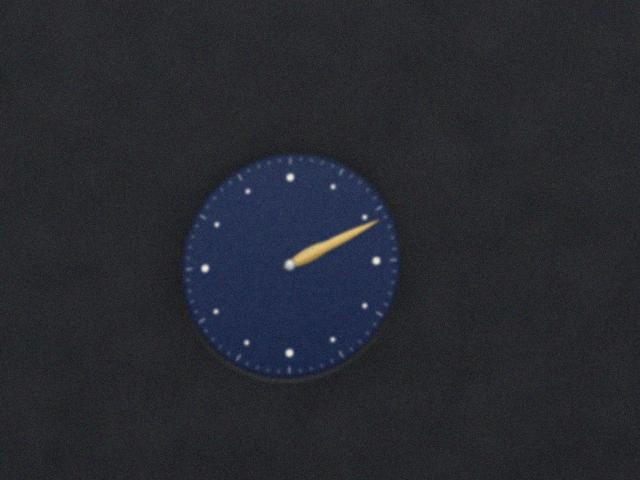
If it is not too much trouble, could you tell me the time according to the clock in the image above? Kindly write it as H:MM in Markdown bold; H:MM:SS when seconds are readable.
**2:11**
